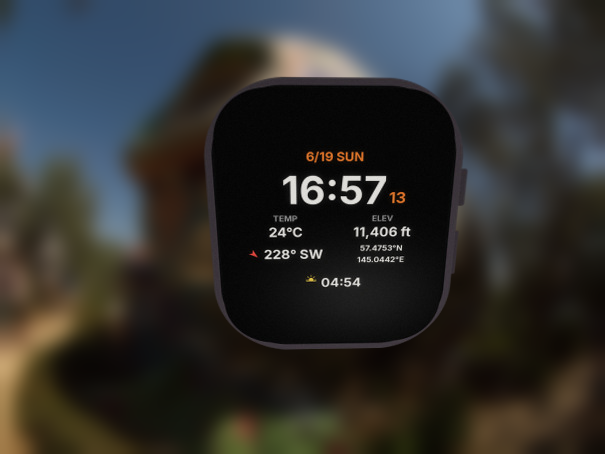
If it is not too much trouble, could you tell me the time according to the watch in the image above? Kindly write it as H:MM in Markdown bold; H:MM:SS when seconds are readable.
**16:57:13**
